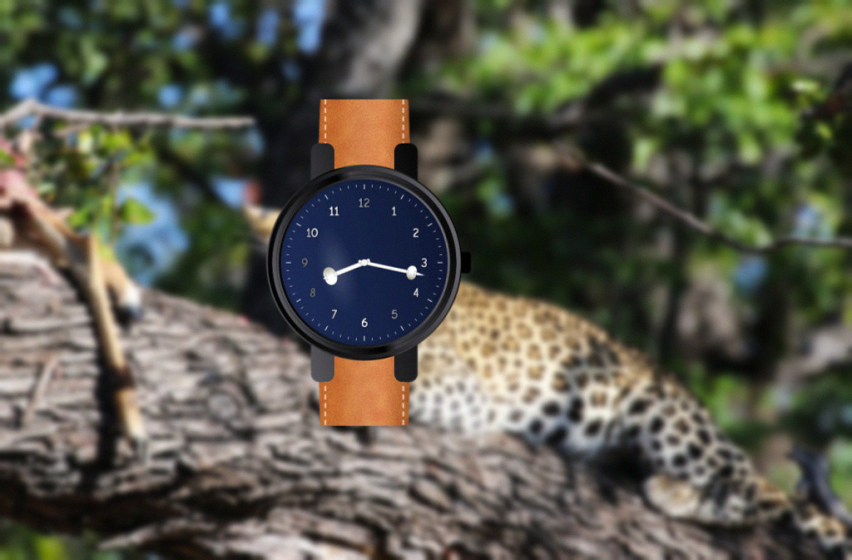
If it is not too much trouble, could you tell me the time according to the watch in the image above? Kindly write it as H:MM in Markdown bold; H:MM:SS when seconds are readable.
**8:17**
